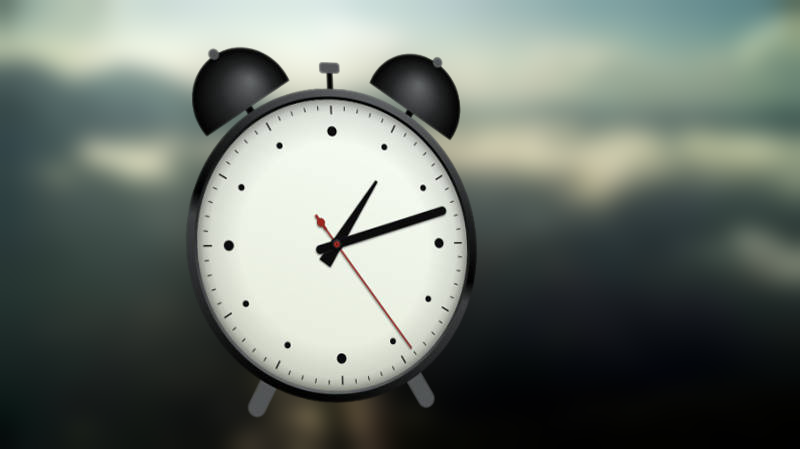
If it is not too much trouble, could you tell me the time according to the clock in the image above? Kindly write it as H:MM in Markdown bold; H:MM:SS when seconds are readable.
**1:12:24**
